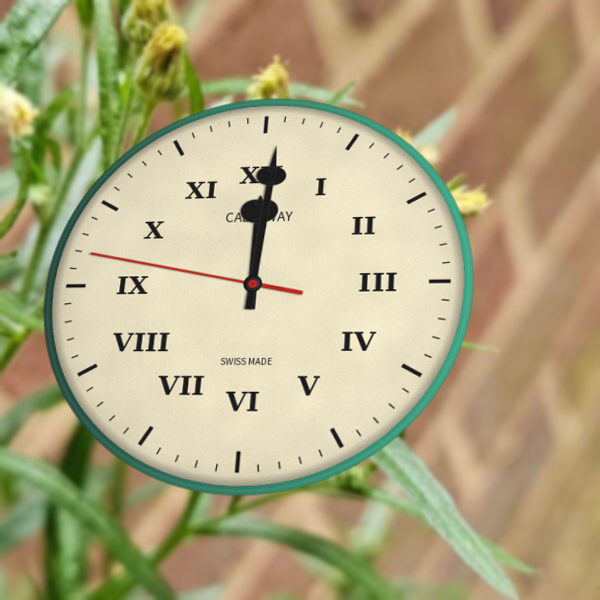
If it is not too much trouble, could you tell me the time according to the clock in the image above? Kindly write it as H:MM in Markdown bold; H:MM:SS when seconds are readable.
**12:00:47**
